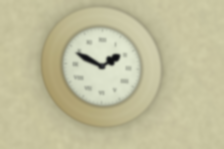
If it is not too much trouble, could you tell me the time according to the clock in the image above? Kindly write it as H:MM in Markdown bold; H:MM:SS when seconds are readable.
**1:49**
